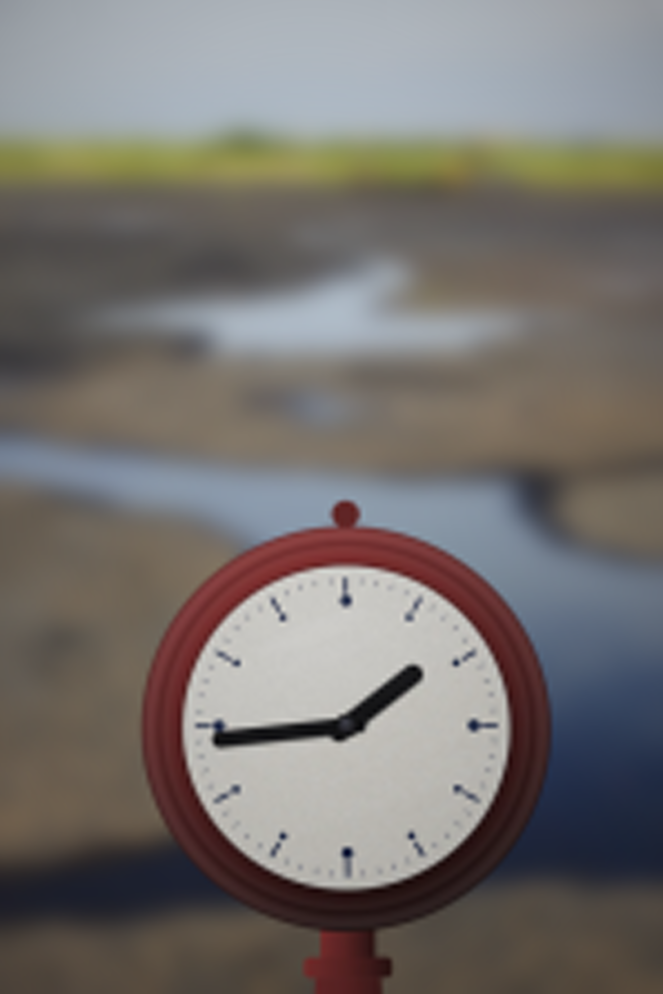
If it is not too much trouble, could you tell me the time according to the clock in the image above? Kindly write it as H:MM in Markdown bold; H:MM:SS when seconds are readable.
**1:44**
